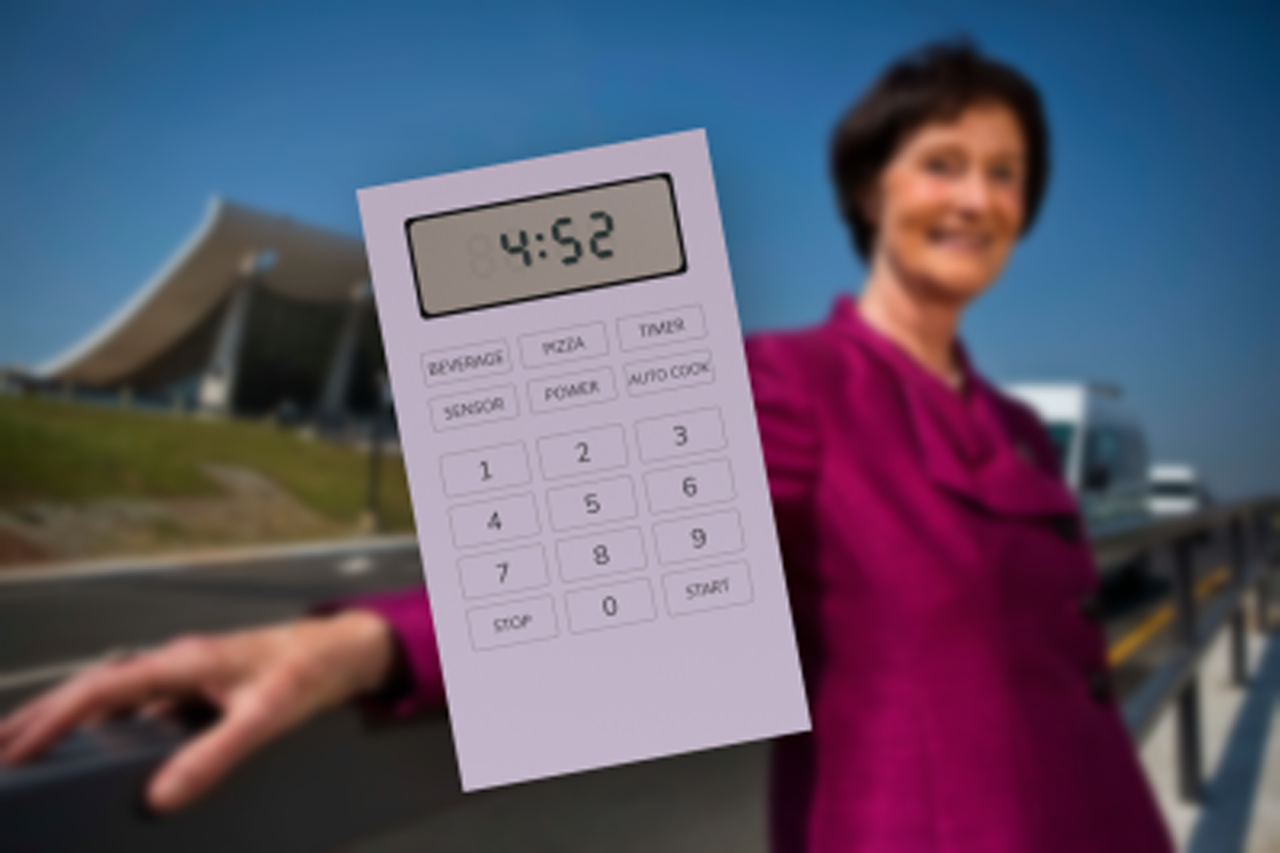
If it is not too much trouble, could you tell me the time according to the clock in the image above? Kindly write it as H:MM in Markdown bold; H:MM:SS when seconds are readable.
**4:52**
